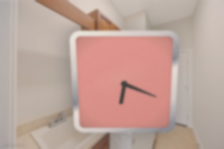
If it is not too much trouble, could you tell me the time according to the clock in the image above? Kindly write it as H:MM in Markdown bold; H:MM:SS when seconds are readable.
**6:19**
